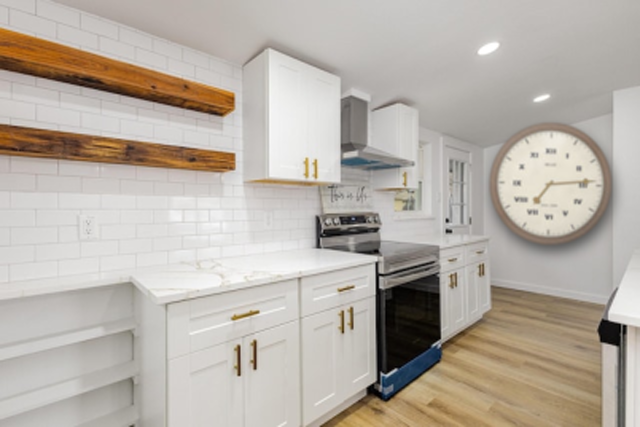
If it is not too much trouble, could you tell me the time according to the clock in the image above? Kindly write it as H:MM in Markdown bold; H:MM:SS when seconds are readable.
**7:14**
